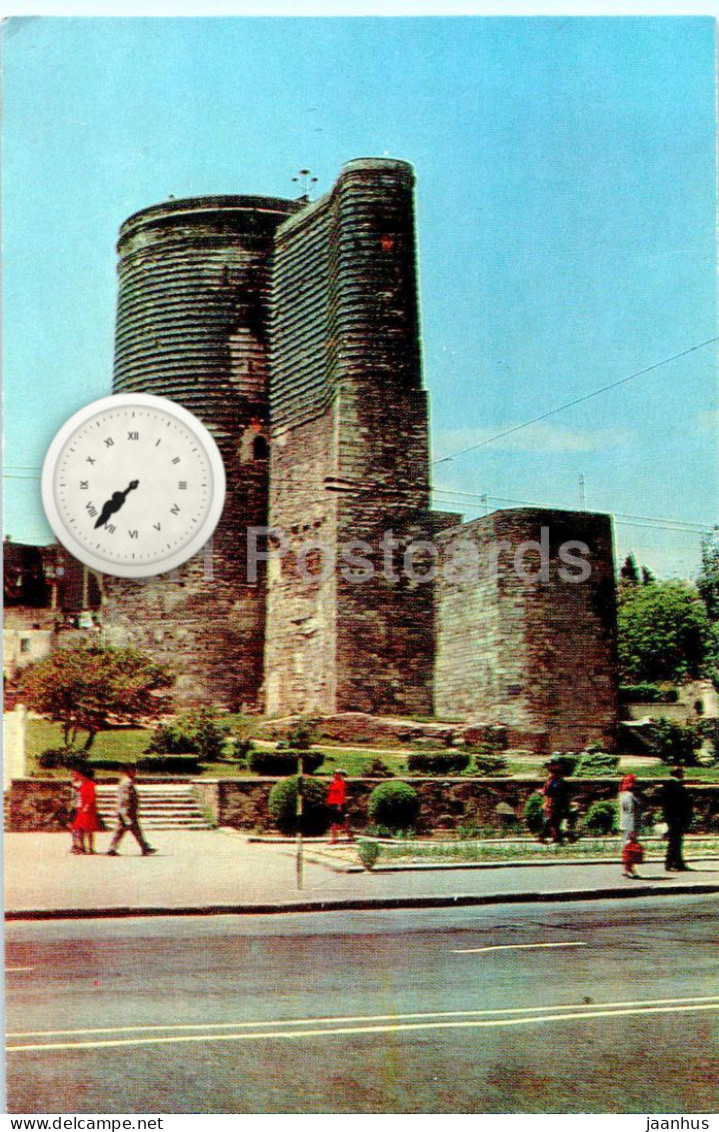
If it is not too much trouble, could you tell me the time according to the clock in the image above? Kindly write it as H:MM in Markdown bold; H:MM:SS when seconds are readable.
**7:37**
